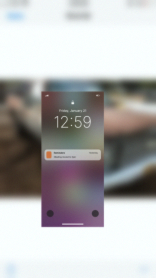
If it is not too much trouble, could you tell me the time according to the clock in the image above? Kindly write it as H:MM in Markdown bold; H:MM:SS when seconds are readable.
**12:59**
